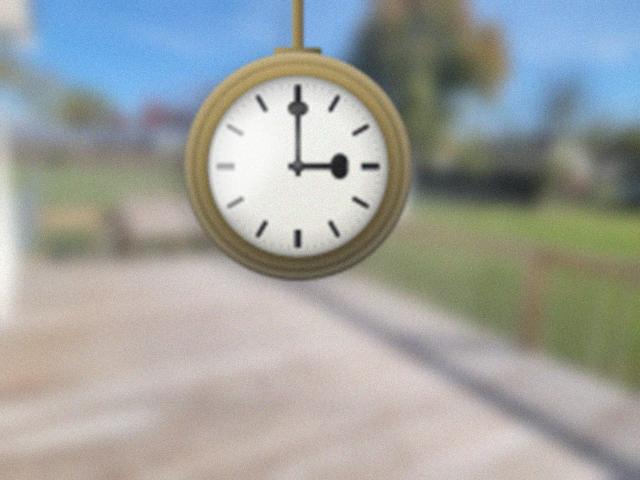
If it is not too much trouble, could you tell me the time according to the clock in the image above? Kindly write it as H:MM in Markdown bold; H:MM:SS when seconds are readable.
**3:00**
